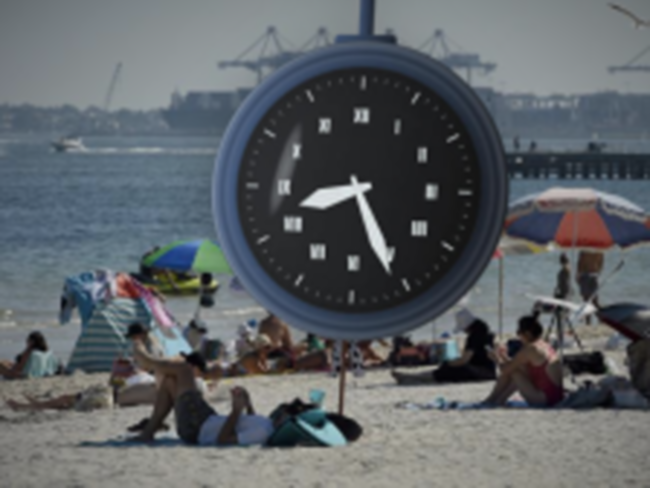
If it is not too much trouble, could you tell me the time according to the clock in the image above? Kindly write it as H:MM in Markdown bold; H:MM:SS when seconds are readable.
**8:26**
